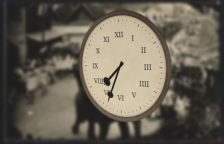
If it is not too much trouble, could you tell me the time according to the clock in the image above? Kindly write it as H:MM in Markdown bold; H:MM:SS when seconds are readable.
**7:34**
